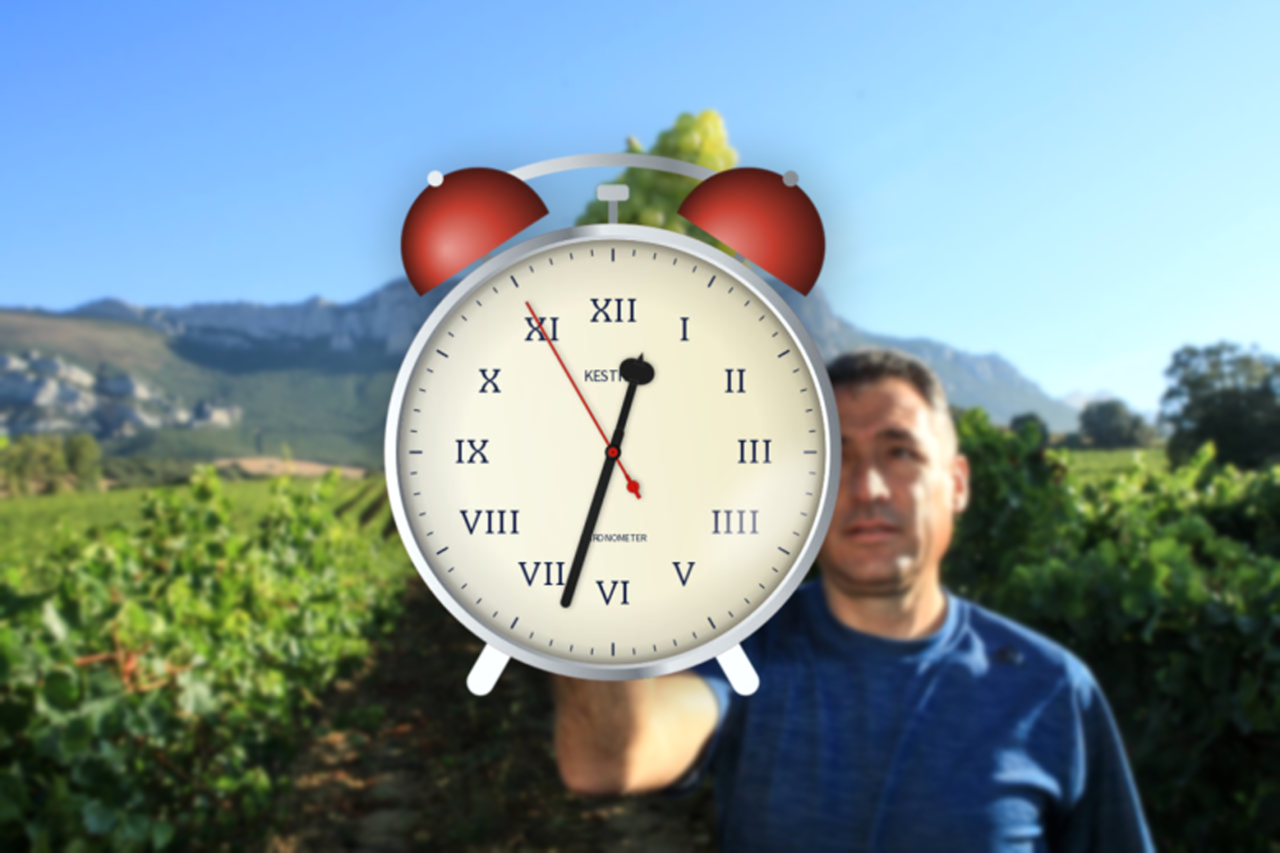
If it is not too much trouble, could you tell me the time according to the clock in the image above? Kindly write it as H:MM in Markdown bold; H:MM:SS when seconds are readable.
**12:32:55**
